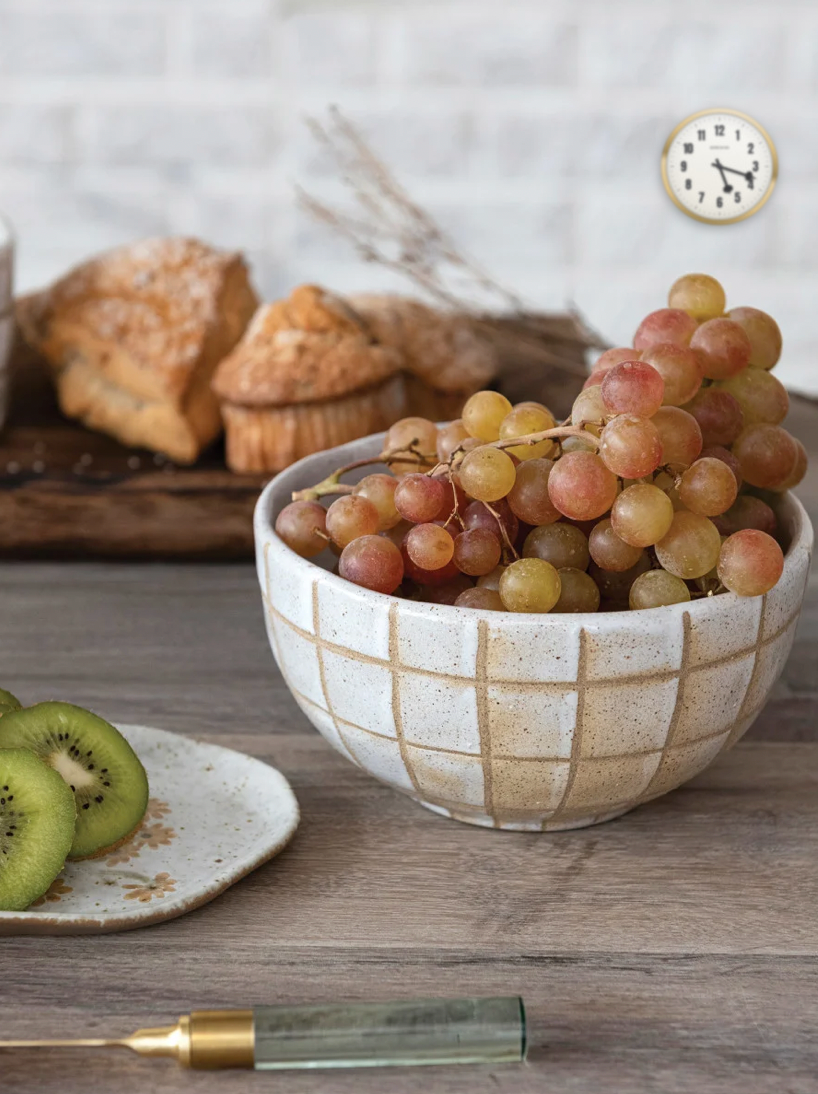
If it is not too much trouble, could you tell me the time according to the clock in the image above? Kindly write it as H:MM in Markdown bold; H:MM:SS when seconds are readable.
**5:18**
